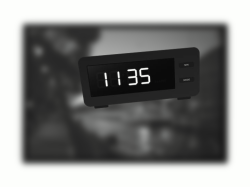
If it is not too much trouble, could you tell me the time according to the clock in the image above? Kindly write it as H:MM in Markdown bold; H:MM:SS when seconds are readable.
**11:35**
